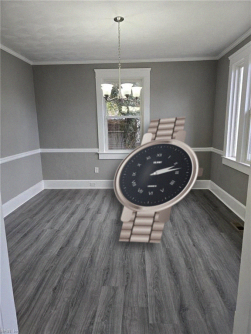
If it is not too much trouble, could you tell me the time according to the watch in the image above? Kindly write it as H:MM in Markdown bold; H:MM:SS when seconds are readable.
**2:13**
